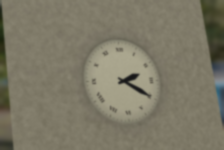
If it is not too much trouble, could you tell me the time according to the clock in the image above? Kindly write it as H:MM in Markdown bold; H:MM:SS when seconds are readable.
**2:20**
